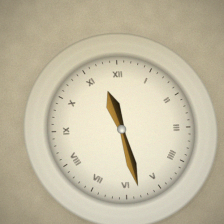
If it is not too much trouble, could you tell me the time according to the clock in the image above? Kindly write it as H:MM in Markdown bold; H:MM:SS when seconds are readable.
**11:28**
